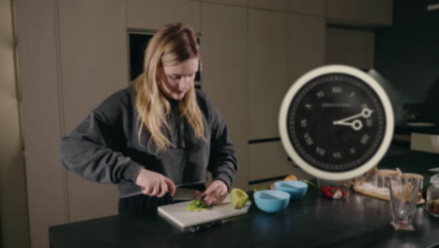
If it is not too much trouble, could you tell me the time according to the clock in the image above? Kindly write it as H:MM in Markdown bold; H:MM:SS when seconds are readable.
**3:12**
